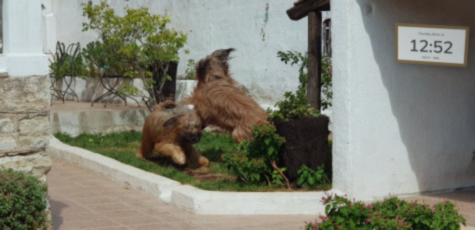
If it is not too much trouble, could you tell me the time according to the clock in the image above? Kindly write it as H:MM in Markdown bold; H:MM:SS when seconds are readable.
**12:52**
